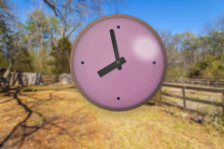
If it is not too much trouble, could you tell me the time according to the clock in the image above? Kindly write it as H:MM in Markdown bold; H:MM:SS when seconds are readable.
**7:58**
